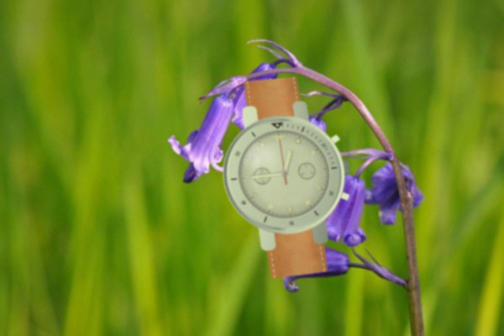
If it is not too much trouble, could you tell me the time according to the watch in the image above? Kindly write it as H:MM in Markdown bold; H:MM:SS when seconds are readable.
**12:45**
